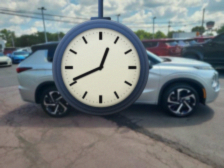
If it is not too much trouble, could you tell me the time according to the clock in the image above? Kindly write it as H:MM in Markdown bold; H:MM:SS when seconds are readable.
**12:41**
